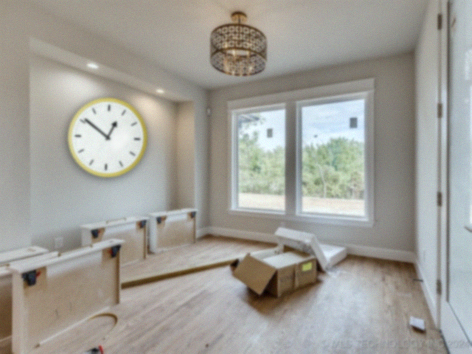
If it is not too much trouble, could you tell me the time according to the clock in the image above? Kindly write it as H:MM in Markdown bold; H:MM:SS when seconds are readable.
**12:51**
